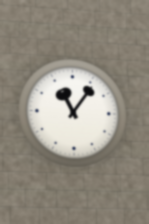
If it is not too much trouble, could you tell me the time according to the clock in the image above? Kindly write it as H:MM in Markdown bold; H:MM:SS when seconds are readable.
**11:06**
